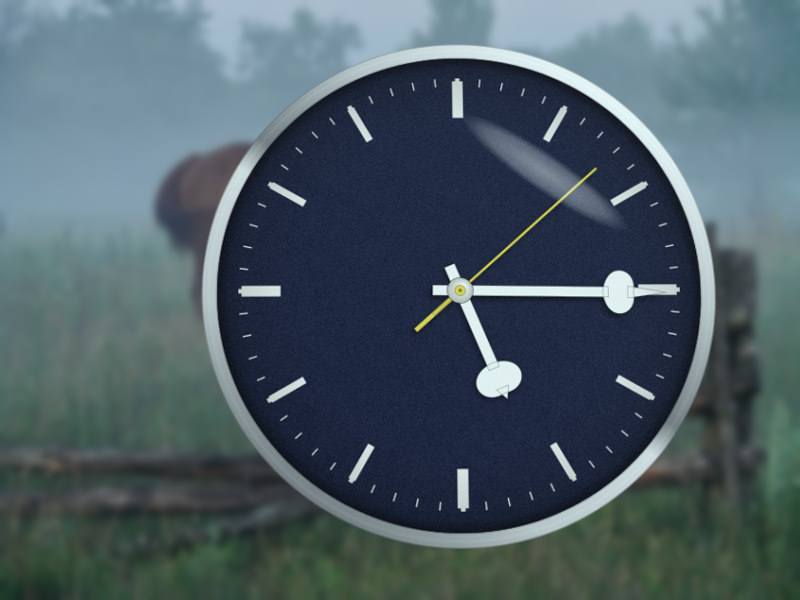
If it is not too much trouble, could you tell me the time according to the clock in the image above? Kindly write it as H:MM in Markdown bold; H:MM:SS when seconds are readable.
**5:15:08**
